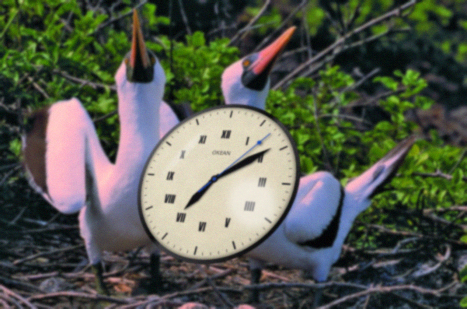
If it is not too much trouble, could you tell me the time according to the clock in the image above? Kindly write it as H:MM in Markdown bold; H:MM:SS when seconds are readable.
**7:09:07**
